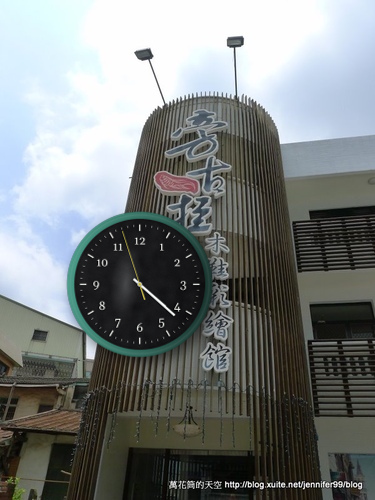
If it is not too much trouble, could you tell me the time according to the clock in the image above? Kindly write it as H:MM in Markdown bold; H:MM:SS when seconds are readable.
**4:21:57**
